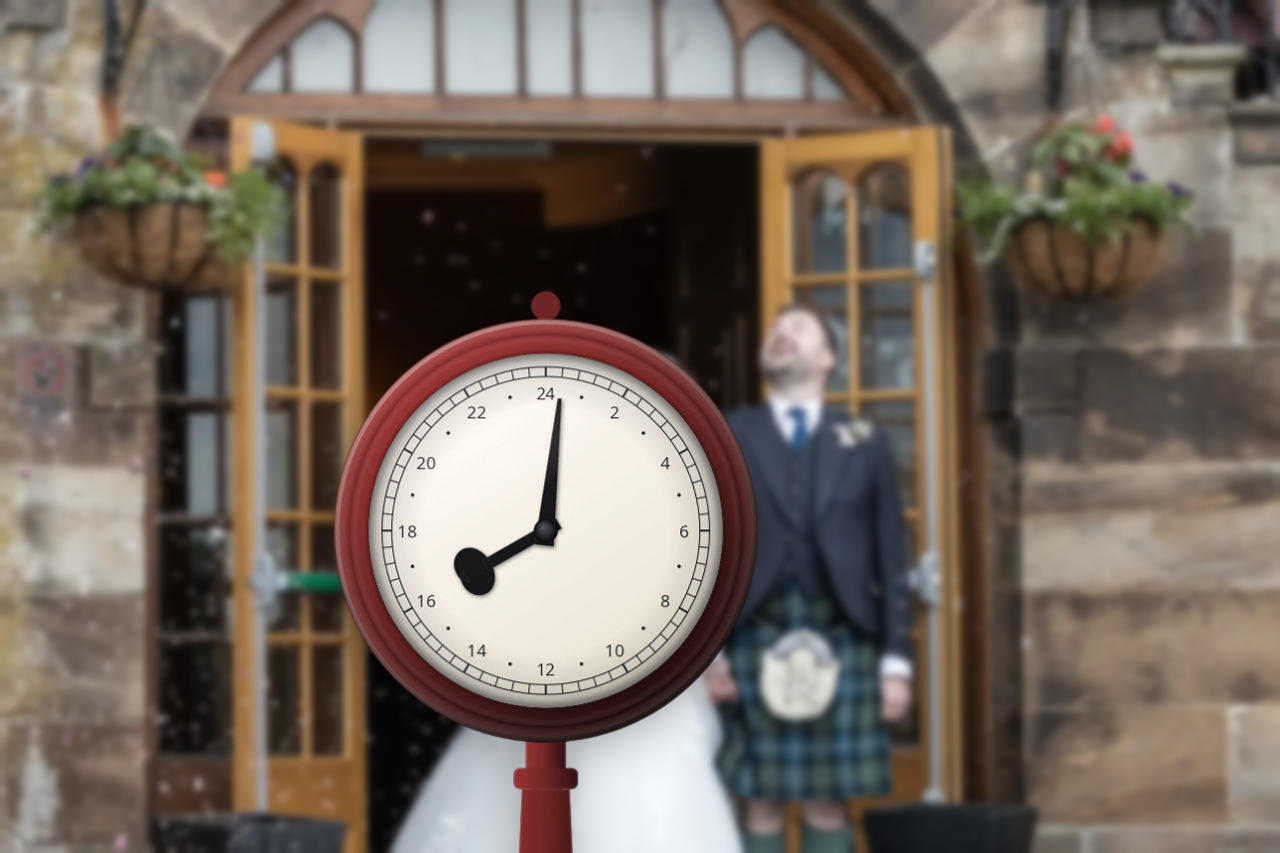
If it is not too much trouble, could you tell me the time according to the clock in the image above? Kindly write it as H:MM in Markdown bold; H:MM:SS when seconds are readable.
**16:01**
